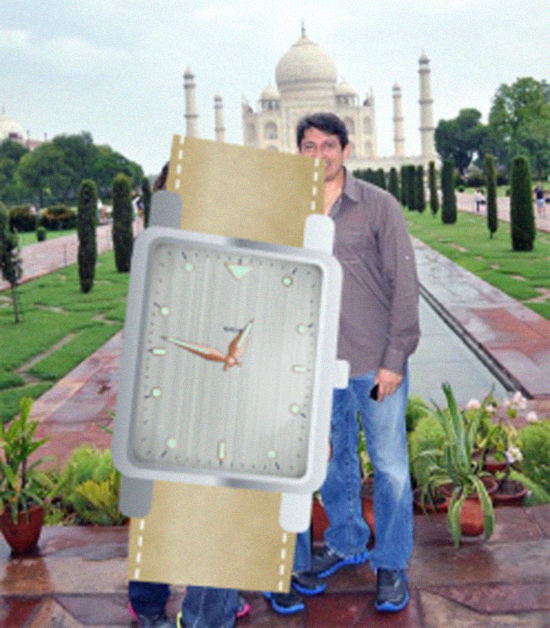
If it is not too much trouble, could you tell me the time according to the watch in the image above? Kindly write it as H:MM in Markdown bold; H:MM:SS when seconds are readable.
**12:47**
